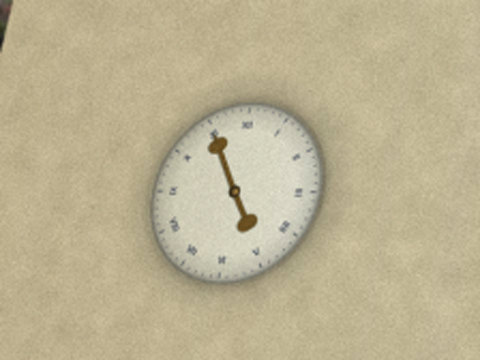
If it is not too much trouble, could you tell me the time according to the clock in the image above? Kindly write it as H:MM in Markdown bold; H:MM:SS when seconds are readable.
**4:55**
